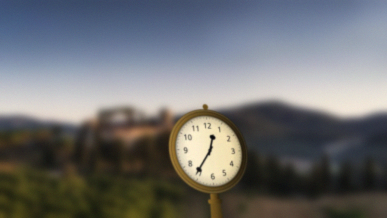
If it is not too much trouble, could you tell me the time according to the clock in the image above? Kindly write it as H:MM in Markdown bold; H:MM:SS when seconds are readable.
**12:36**
